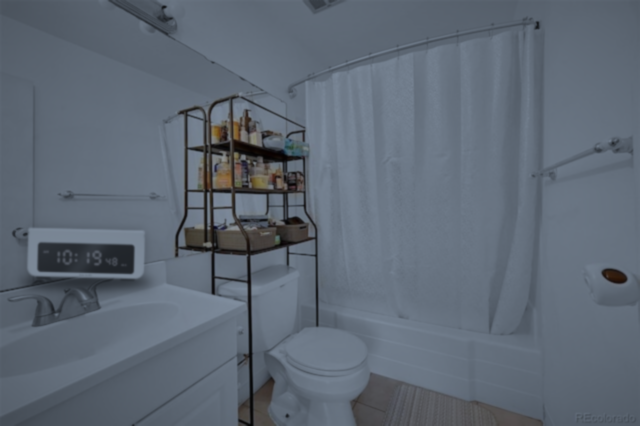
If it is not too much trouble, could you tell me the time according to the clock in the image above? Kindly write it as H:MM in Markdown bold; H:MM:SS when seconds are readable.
**10:19**
